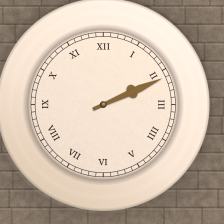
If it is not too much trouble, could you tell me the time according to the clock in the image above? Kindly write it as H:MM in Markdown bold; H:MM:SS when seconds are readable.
**2:11**
